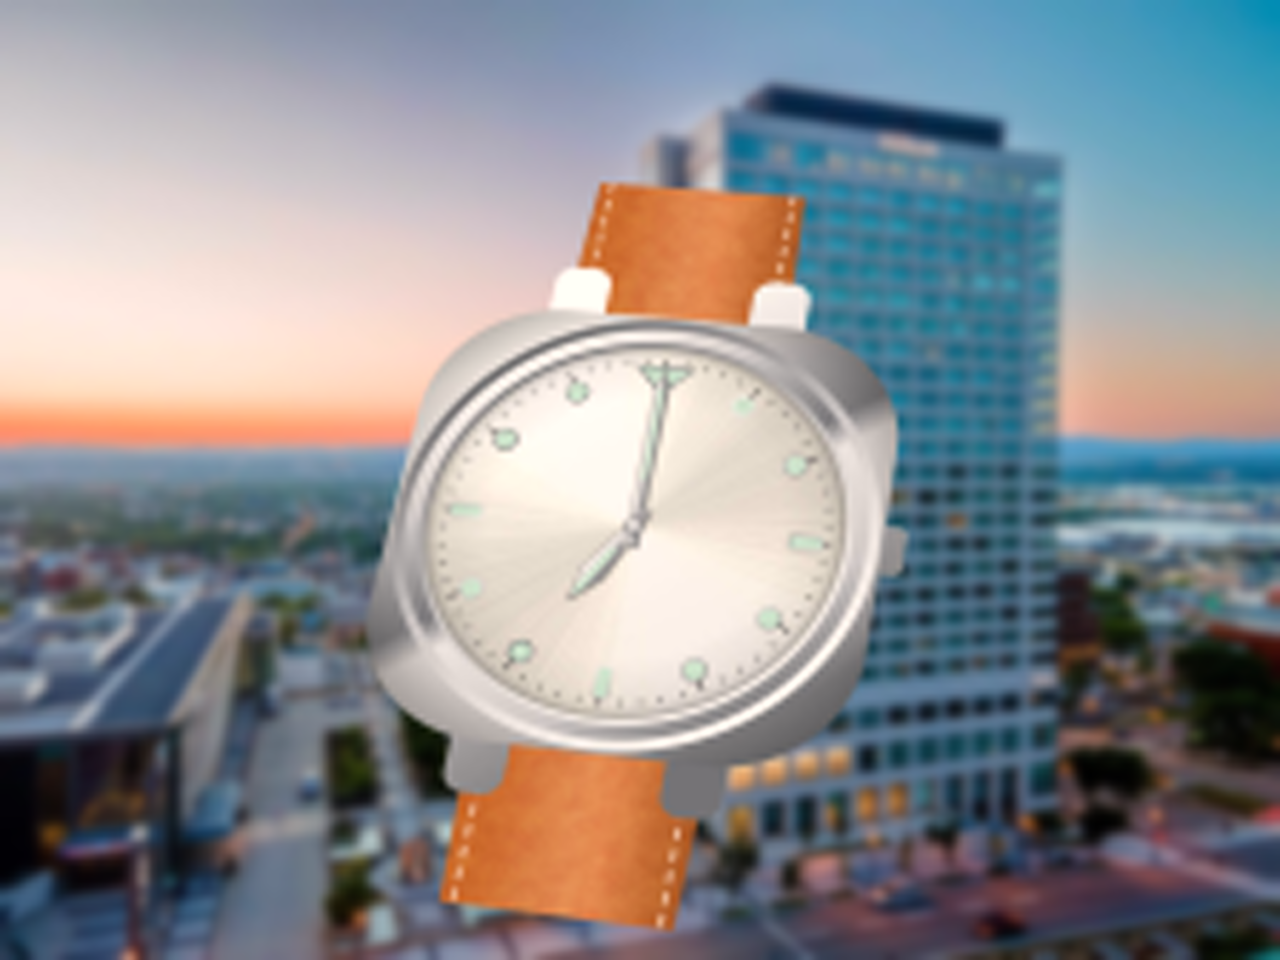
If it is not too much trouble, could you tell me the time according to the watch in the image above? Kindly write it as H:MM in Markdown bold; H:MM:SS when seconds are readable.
**7:00**
